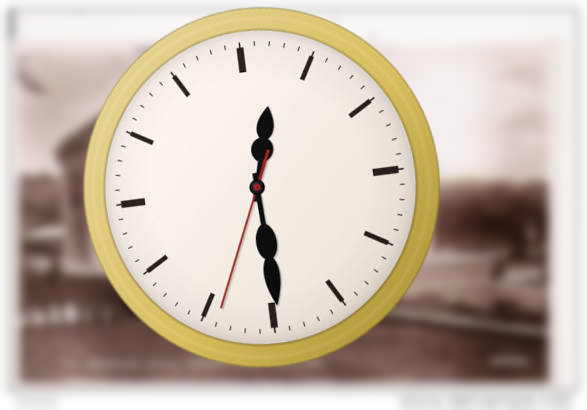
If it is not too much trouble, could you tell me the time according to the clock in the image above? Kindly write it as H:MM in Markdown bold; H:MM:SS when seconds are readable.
**12:29:34**
